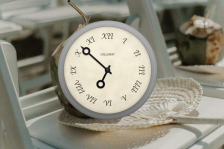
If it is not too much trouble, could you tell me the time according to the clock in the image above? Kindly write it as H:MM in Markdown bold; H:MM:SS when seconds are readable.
**6:52**
